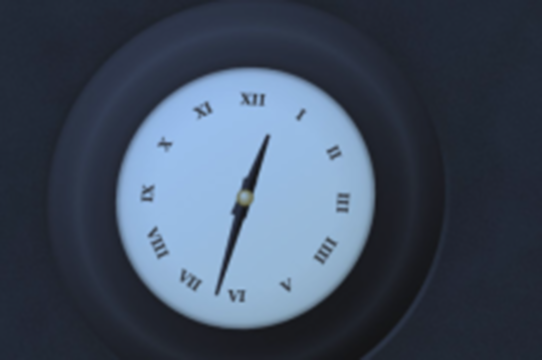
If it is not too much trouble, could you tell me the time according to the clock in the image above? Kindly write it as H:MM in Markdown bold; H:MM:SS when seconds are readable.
**12:32**
